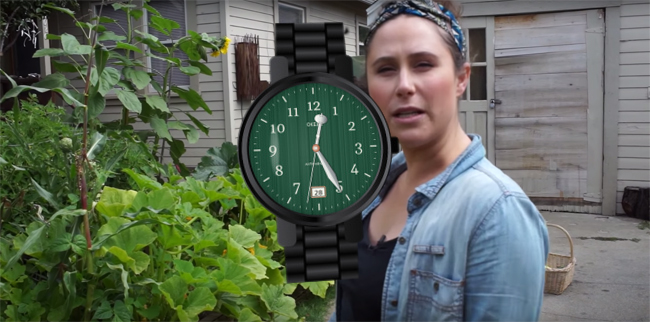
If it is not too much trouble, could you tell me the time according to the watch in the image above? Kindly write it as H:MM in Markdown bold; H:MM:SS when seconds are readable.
**12:25:32**
